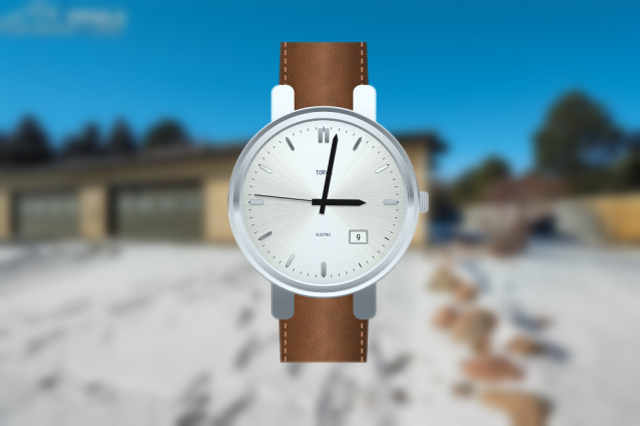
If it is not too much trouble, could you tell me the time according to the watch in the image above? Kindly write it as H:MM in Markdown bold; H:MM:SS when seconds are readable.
**3:01:46**
